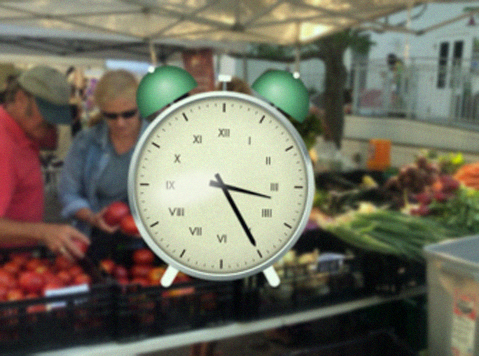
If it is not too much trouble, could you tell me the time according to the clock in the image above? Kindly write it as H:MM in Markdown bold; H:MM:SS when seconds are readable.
**3:25**
